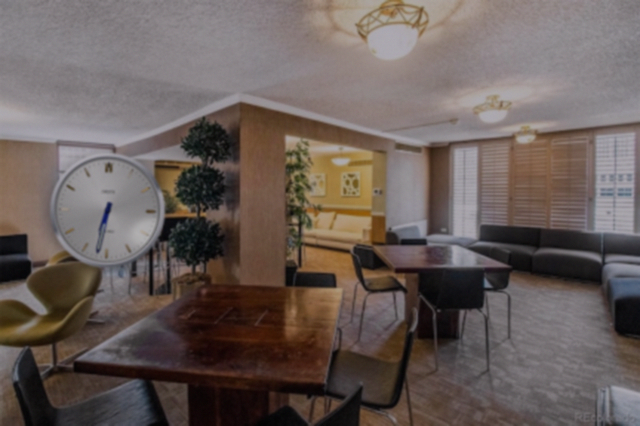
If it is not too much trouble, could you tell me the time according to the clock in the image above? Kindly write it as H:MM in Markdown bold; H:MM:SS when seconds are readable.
**6:32**
